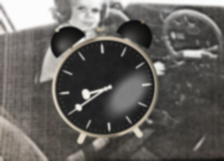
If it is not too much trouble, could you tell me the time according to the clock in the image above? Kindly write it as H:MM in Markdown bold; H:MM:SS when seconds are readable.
**8:40**
